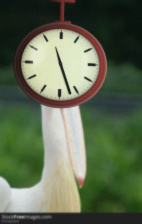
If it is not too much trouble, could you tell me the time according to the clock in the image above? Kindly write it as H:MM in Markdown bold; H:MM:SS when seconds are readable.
**11:27**
